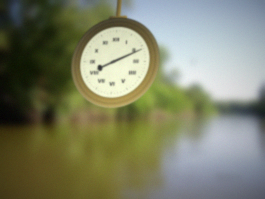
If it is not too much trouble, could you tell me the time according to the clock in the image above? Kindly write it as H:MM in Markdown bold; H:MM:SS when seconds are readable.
**8:11**
